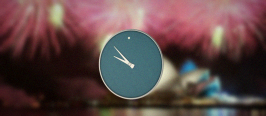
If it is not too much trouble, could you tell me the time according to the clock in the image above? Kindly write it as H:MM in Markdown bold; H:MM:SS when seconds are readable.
**9:53**
